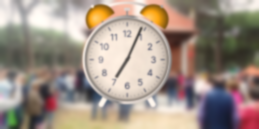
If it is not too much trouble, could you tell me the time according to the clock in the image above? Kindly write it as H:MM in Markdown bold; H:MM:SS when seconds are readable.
**7:04**
